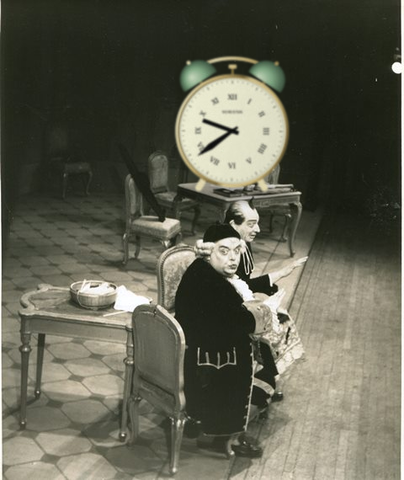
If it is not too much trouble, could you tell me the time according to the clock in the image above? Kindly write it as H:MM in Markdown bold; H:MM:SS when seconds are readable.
**9:39**
